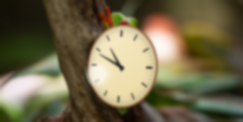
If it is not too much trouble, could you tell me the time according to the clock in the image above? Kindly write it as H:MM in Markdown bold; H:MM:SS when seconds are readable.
**10:49**
